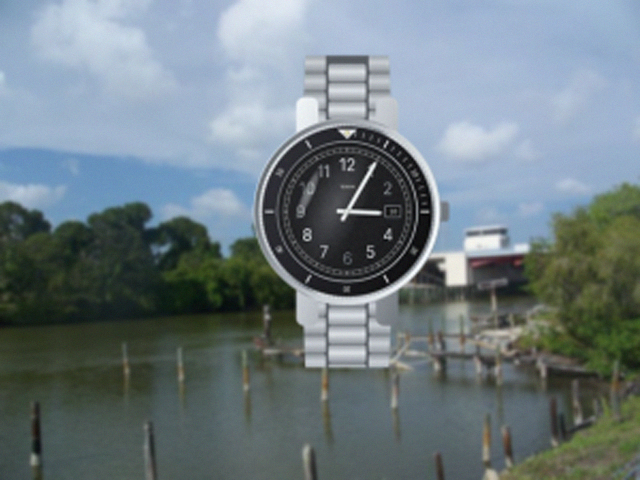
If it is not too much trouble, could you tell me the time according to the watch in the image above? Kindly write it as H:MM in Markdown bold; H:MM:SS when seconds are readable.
**3:05**
